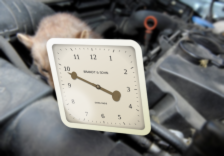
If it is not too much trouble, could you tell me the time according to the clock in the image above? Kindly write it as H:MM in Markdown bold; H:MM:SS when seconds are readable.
**3:49**
